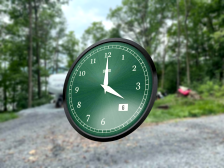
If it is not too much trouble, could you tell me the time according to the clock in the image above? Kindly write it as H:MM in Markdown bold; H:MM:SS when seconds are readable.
**4:00**
